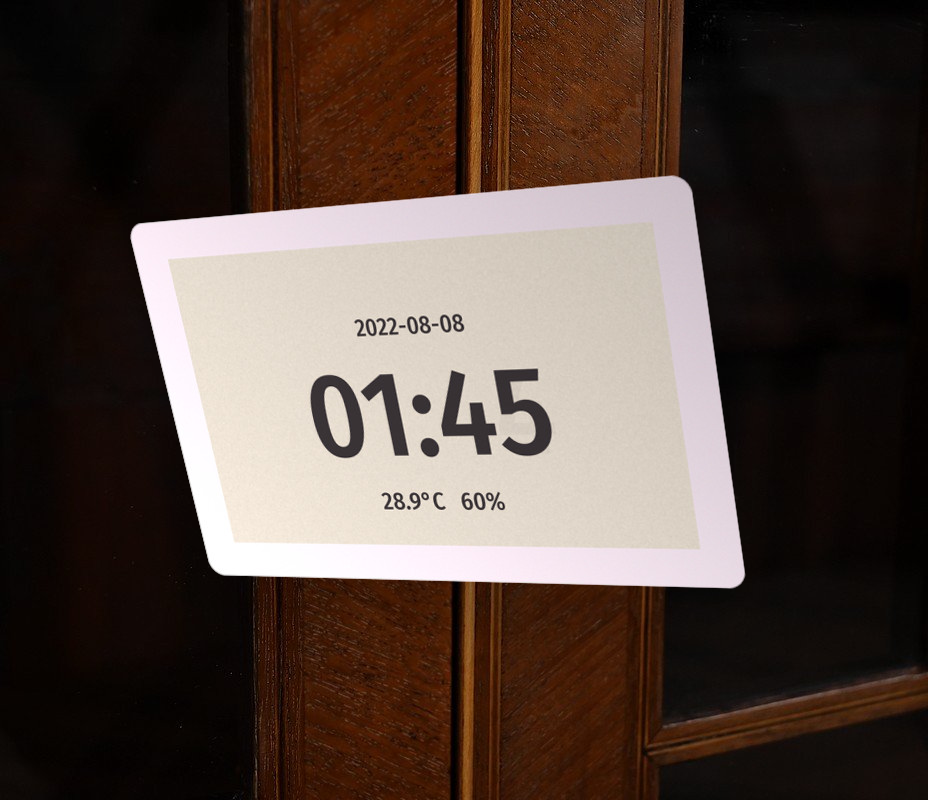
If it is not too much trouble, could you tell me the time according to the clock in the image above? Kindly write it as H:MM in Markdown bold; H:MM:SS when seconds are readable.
**1:45**
